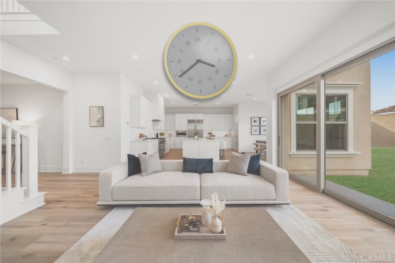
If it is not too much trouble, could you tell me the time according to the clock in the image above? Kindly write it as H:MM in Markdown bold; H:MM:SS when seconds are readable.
**3:39**
